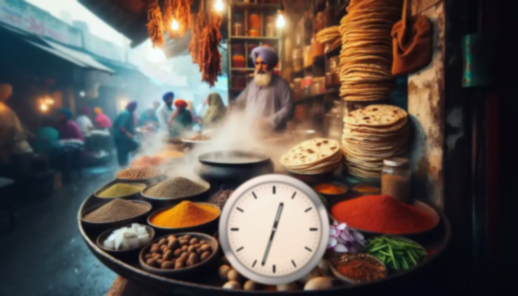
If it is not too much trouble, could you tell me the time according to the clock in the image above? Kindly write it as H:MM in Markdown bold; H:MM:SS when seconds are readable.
**12:33**
